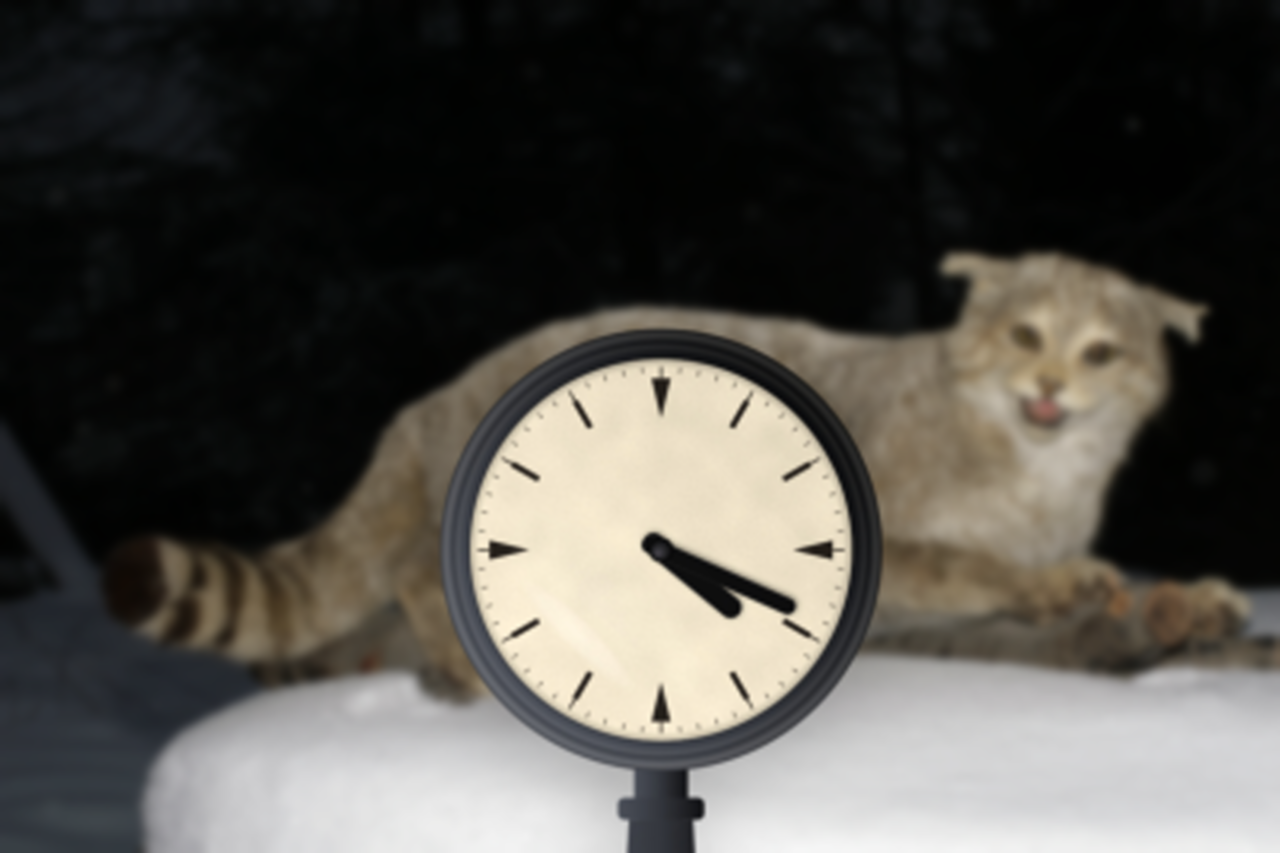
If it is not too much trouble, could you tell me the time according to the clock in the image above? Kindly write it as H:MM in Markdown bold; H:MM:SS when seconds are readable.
**4:19**
